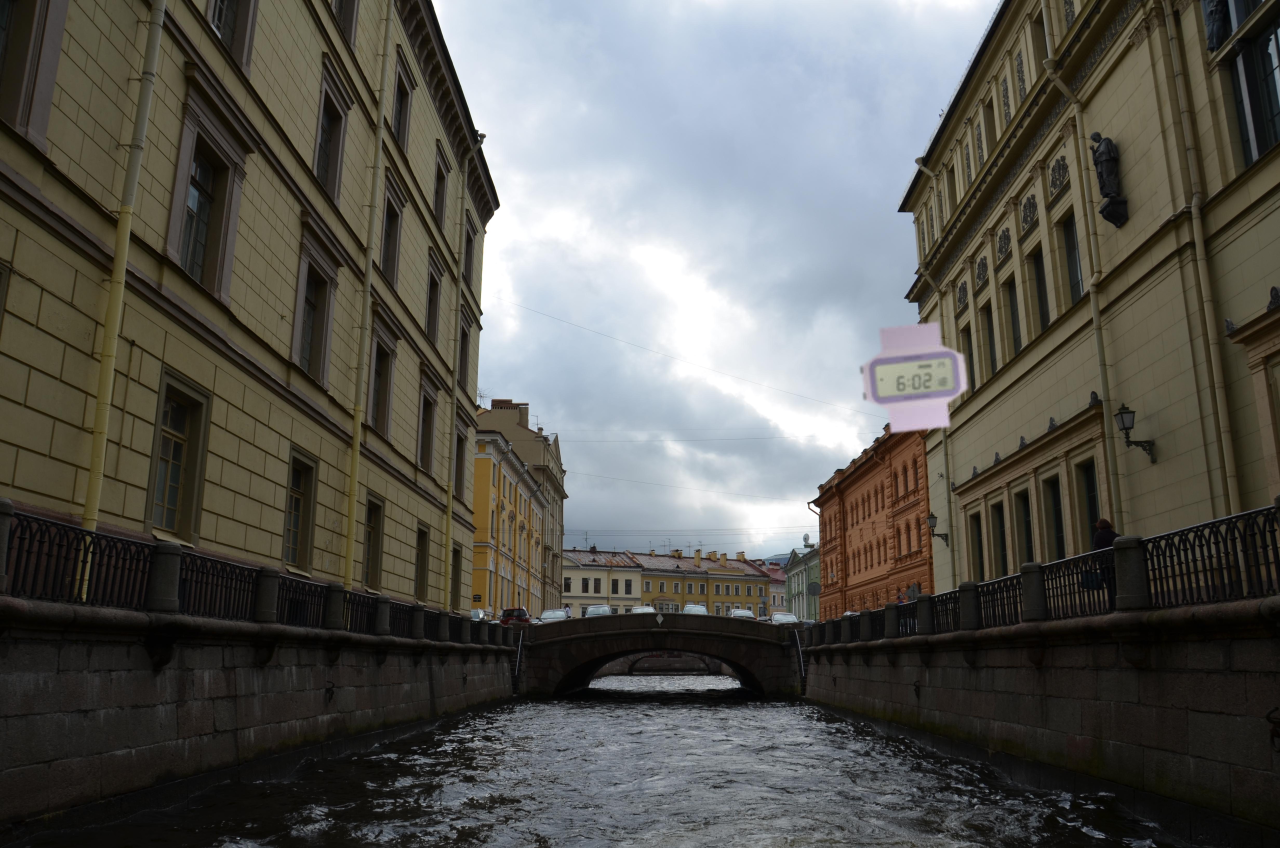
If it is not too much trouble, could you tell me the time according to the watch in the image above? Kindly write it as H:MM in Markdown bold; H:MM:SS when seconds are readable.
**6:02**
